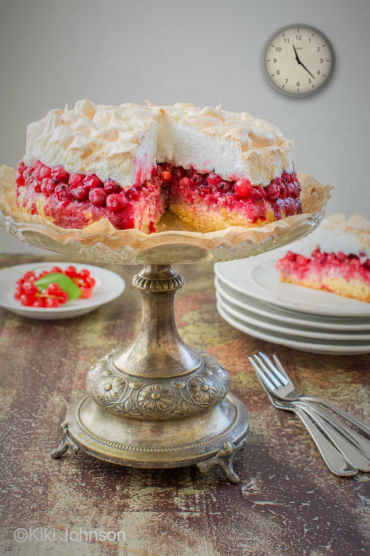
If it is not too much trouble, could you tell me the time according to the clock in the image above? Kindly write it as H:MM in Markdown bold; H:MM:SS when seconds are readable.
**11:23**
